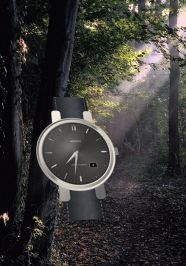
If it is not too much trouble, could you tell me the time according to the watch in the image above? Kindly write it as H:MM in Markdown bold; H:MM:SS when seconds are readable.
**7:32**
